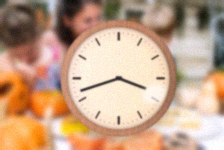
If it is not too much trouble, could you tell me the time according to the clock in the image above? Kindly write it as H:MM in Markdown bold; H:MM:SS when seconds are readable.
**3:42**
